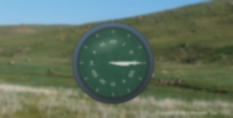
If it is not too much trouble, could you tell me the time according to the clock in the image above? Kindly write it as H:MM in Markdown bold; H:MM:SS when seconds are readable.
**3:15**
